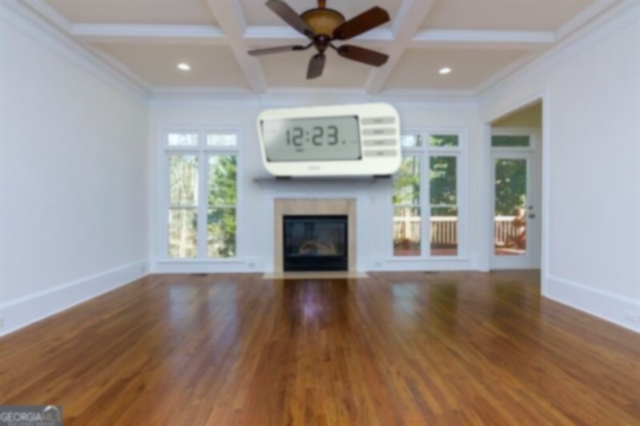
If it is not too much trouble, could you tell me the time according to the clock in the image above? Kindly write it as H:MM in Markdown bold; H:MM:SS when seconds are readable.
**12:23**
